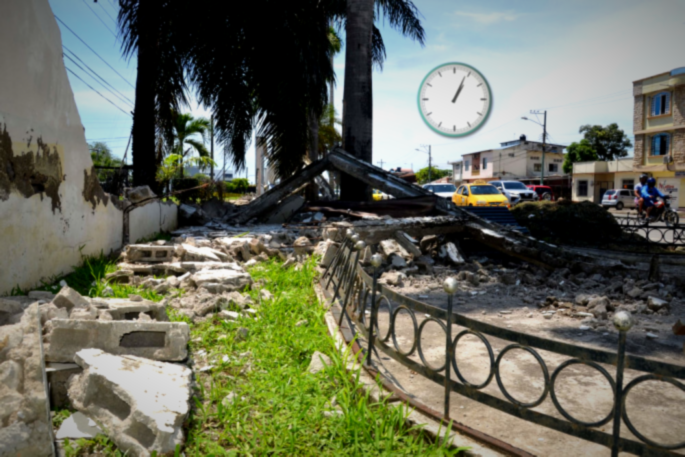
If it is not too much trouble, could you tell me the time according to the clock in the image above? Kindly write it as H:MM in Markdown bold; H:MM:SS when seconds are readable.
**1:04**
